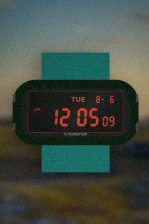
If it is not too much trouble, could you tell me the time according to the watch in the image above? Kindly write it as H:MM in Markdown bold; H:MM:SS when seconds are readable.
**12:05:09**
